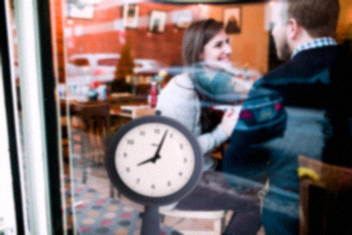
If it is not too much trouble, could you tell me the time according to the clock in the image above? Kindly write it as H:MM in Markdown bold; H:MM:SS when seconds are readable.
**8:03**
